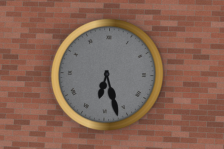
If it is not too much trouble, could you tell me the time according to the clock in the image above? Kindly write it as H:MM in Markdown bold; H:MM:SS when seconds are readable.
**6:27**
